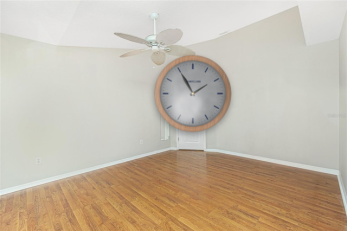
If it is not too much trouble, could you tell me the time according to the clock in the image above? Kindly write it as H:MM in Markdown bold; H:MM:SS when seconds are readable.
**1:55**
